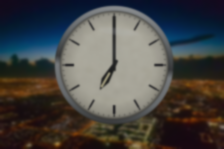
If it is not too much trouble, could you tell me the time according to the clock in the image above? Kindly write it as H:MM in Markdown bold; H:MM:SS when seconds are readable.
**7:00**
